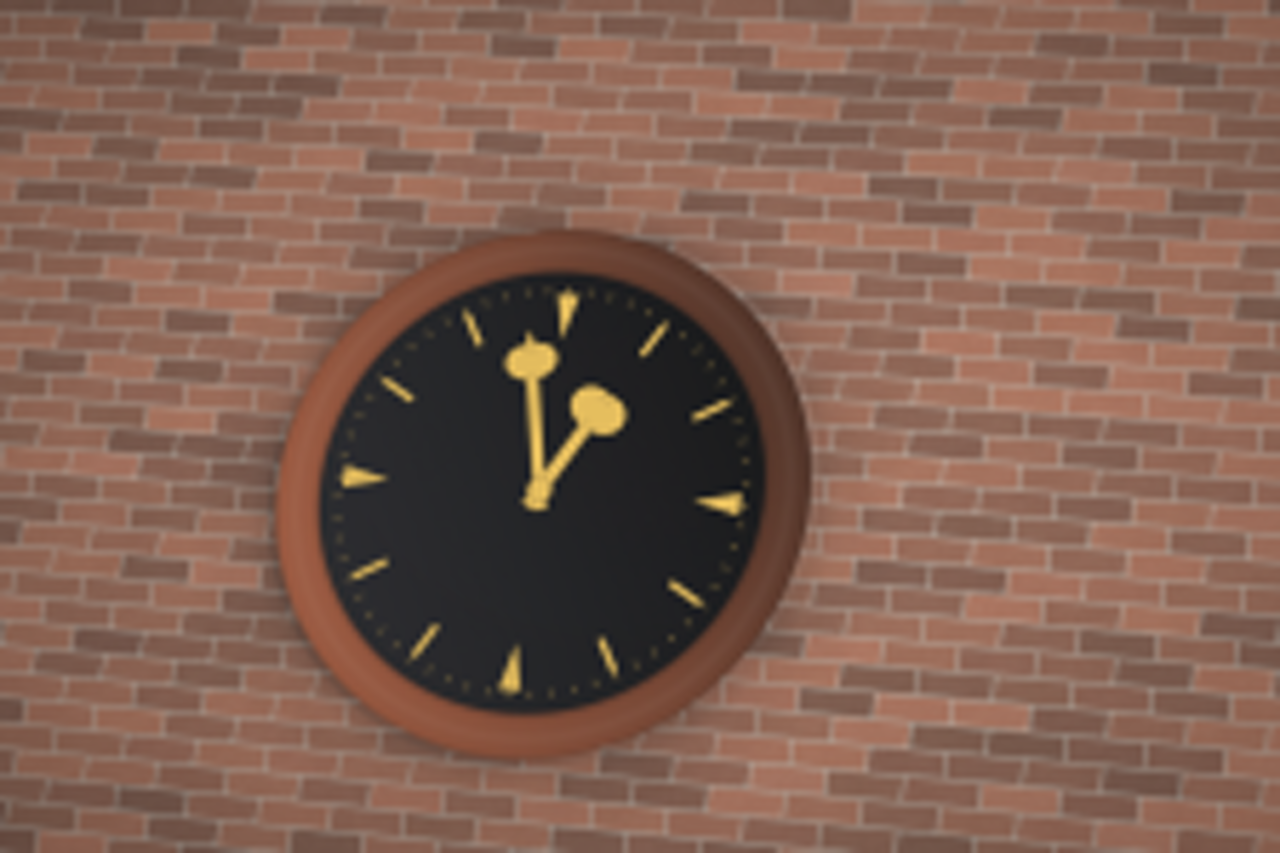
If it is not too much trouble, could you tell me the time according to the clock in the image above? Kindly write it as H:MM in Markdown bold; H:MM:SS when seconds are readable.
**12:58**
